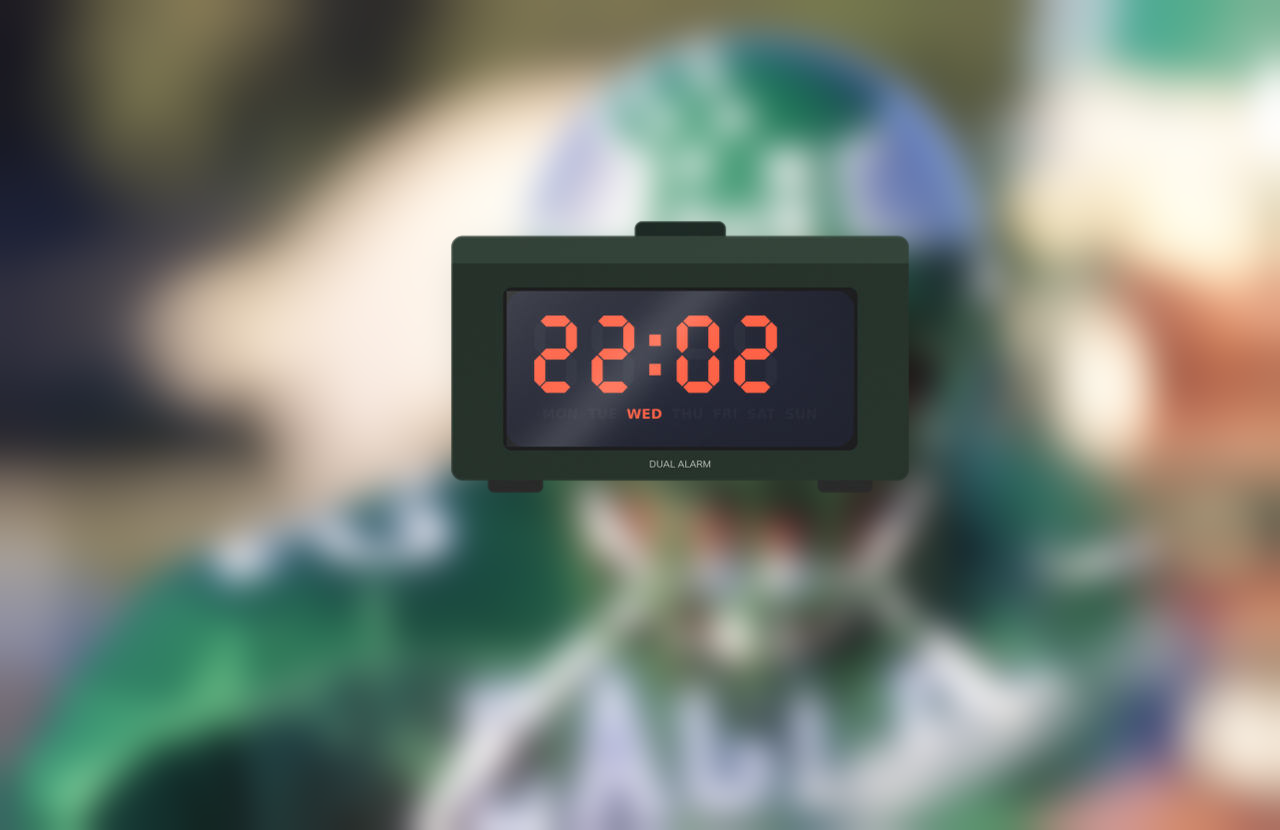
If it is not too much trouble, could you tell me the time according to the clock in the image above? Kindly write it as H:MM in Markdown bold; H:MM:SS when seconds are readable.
**22:02**
